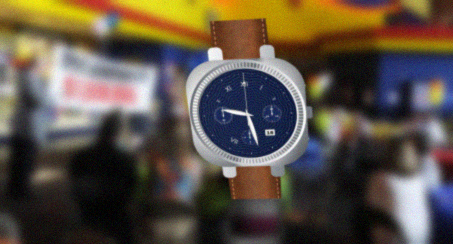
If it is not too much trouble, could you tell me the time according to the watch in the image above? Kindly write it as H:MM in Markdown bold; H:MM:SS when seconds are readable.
**9:28**
